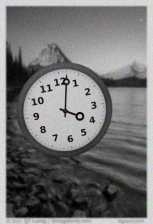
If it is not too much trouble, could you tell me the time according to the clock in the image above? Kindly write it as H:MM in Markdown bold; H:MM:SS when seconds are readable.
**4:02**
